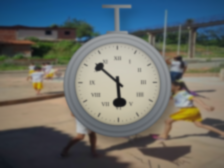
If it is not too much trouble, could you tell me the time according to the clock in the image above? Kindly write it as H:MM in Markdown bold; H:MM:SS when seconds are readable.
**5:52**
